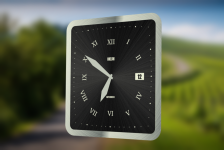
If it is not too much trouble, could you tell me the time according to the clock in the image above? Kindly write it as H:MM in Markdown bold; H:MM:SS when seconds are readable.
**6:51**
